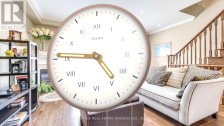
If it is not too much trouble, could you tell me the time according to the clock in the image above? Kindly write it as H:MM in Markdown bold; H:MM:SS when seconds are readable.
**4:46**
